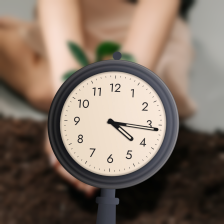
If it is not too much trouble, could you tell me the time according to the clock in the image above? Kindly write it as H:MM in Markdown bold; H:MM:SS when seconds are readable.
**4:16**
